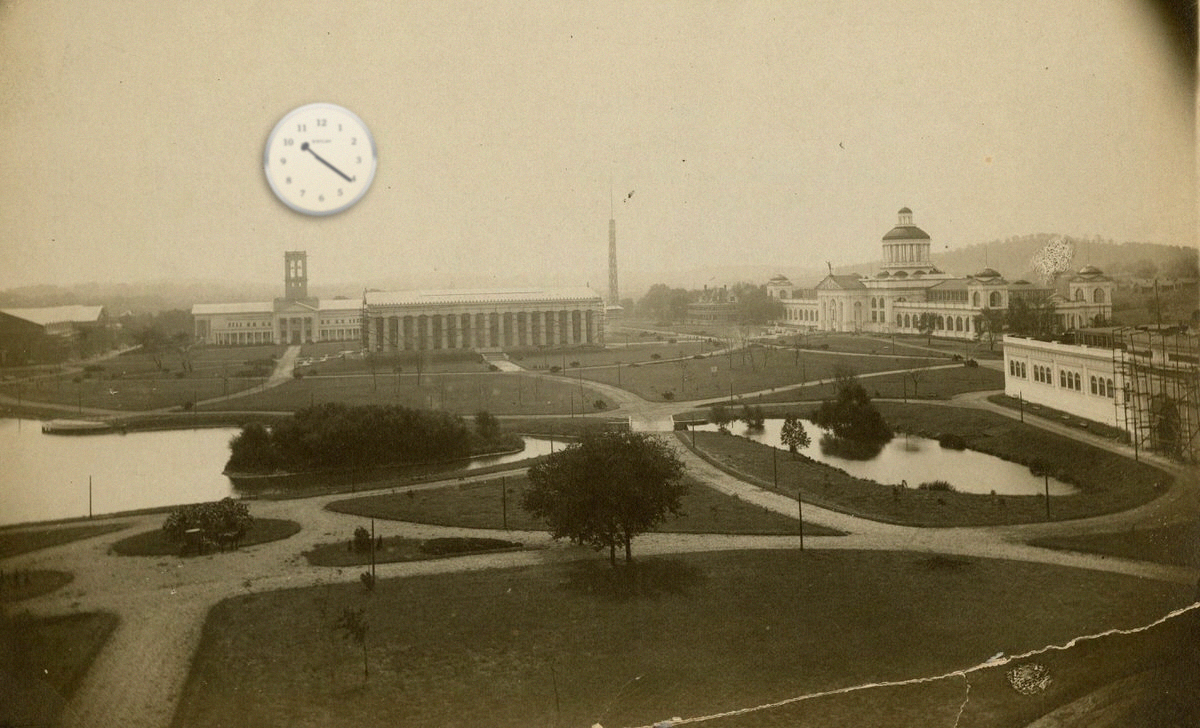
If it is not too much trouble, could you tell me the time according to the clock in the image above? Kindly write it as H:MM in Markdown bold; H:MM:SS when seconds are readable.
**10:21**
